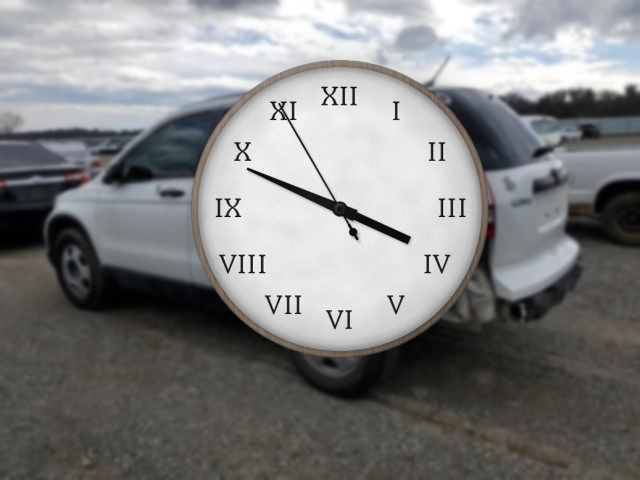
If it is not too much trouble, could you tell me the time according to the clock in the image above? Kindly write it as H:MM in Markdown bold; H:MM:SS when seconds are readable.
**3:48:55**
